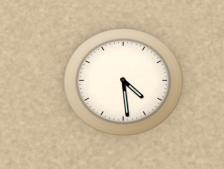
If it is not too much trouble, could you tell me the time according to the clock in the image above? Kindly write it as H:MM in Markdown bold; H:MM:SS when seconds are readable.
**4:29**
